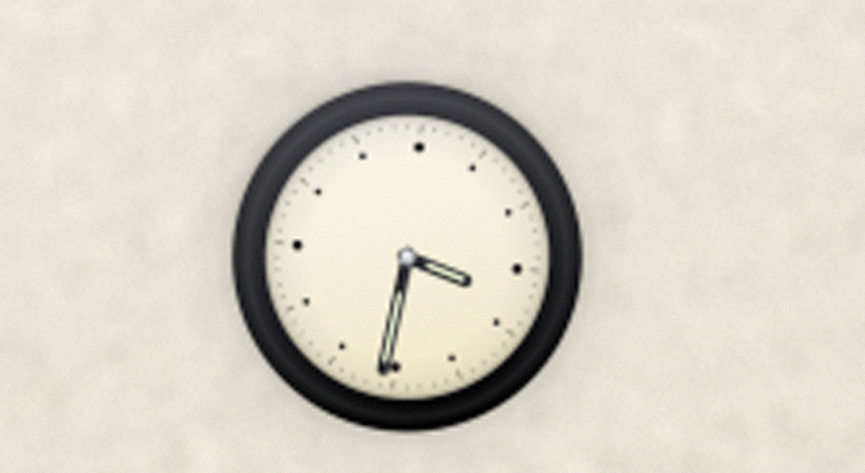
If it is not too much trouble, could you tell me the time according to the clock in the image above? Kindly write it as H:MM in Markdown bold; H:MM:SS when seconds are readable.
**3:31**
